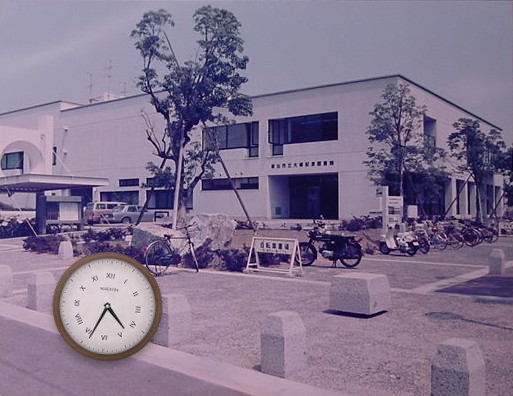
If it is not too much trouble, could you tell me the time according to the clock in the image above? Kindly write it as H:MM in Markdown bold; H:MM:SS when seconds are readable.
**4:34**
